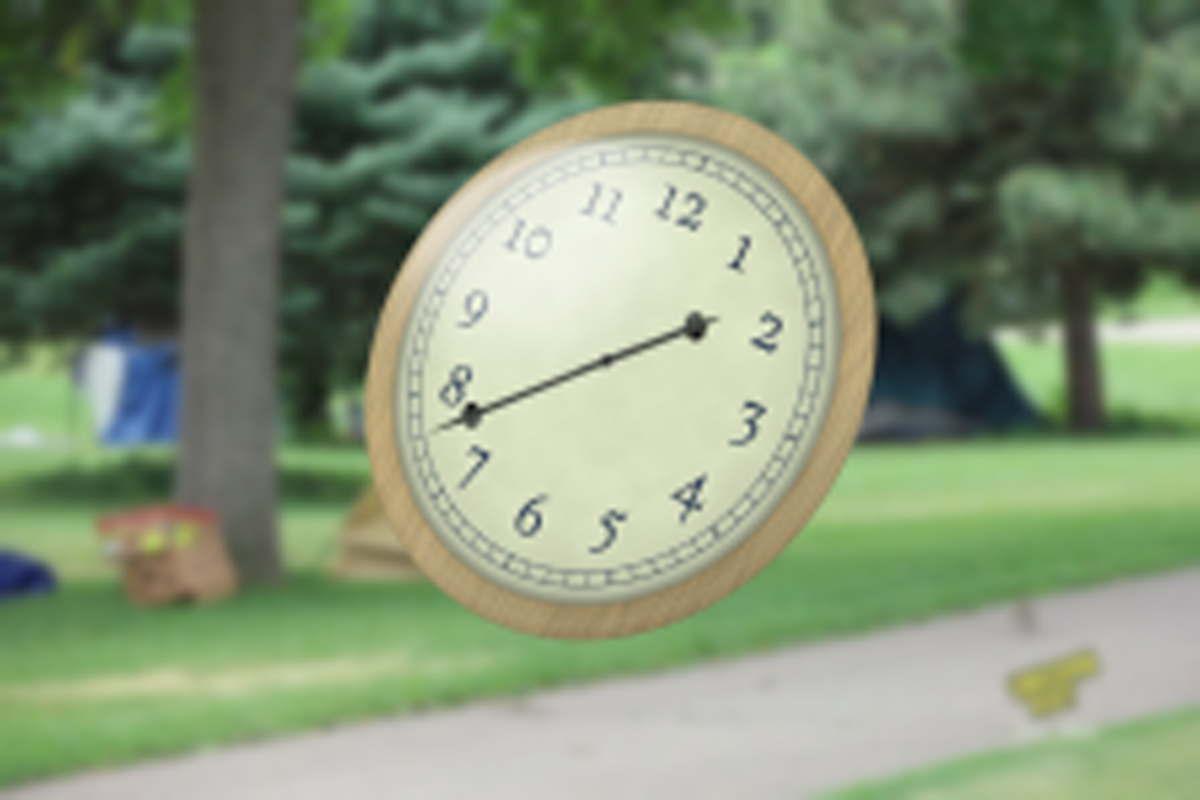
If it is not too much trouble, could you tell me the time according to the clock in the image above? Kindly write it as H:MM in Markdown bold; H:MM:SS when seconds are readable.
**1:38**
